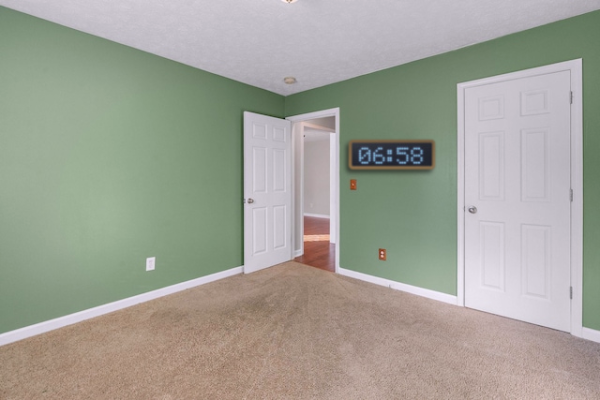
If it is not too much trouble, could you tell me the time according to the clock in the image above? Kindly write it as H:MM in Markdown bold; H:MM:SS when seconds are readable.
**6:58**
